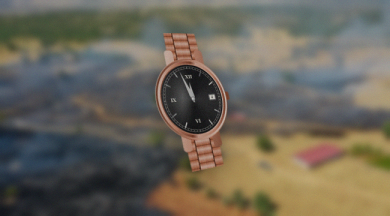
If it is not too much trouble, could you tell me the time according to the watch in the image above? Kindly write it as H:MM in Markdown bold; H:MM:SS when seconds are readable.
**11:57**
